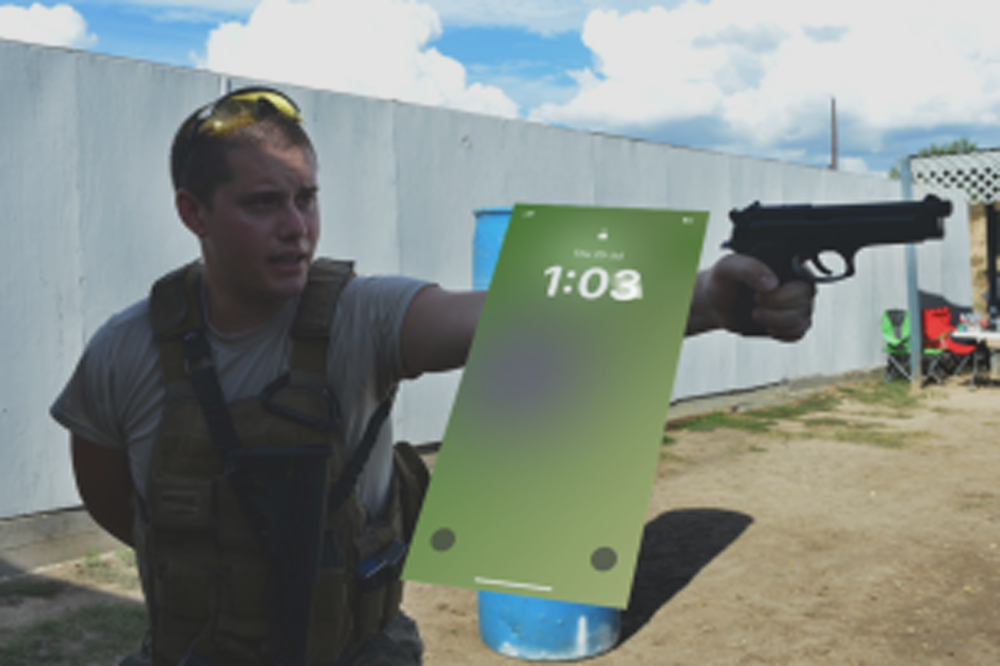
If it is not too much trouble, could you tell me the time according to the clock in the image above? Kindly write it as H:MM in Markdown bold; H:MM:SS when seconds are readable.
**1:03**
